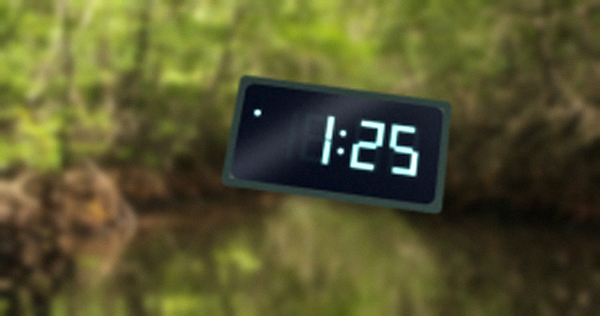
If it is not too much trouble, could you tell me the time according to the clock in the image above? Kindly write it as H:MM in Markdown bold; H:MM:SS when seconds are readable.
**1:25**
